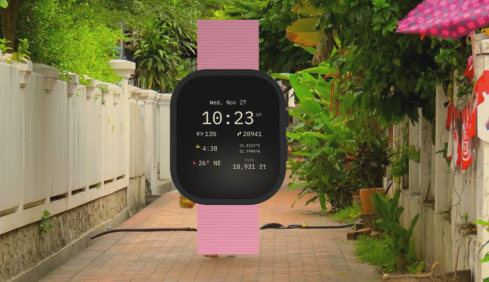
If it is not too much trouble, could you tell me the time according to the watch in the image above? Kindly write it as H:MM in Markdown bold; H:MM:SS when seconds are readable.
**10:23**
